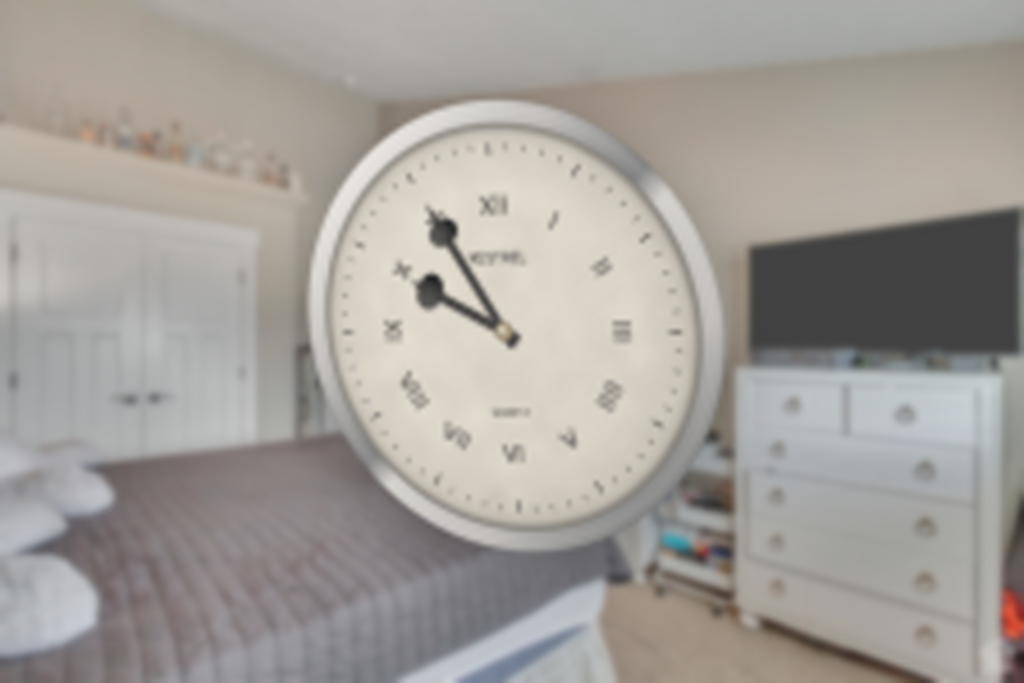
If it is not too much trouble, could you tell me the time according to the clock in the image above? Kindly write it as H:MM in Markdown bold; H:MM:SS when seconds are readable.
**9:55**
